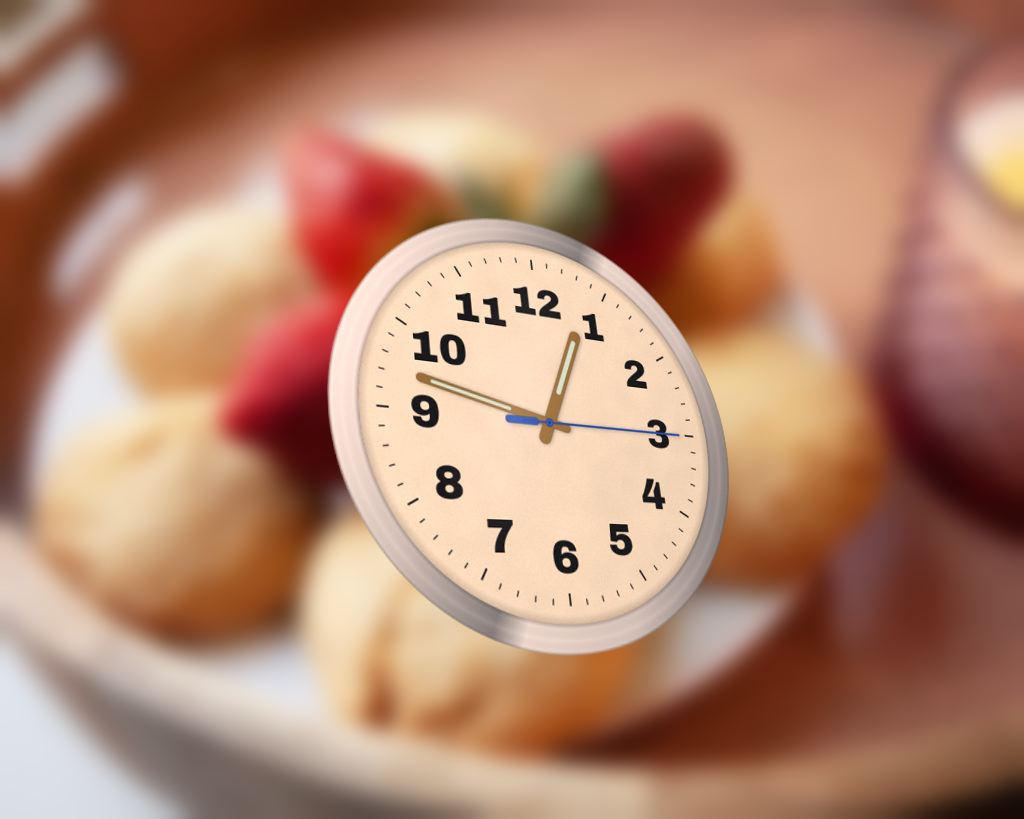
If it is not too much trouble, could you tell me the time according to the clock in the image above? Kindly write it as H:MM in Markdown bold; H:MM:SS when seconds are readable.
**12:47:15**
